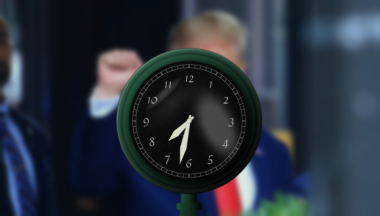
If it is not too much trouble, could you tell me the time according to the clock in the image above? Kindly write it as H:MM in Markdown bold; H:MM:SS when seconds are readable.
**7:32**
